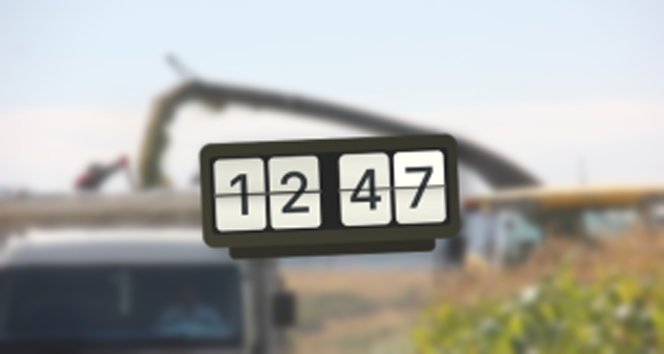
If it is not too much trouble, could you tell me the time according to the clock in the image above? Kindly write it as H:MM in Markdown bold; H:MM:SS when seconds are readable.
**12:47**
